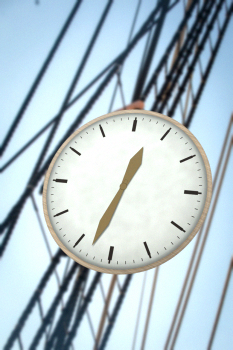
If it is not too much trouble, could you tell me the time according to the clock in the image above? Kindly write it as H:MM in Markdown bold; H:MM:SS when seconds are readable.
**12:33**
